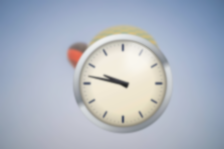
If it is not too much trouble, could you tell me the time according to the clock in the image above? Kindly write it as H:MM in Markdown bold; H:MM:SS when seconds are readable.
**9:47**
